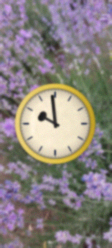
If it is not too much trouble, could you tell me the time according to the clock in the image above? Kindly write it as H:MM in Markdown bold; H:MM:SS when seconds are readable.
**9:59**
